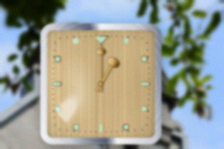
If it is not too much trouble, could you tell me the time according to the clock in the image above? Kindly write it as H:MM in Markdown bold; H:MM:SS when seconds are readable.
**1:00**
